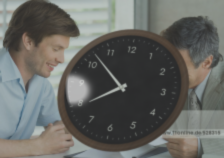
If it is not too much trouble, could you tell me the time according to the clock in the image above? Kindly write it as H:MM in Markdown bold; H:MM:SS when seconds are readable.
**7:52**
